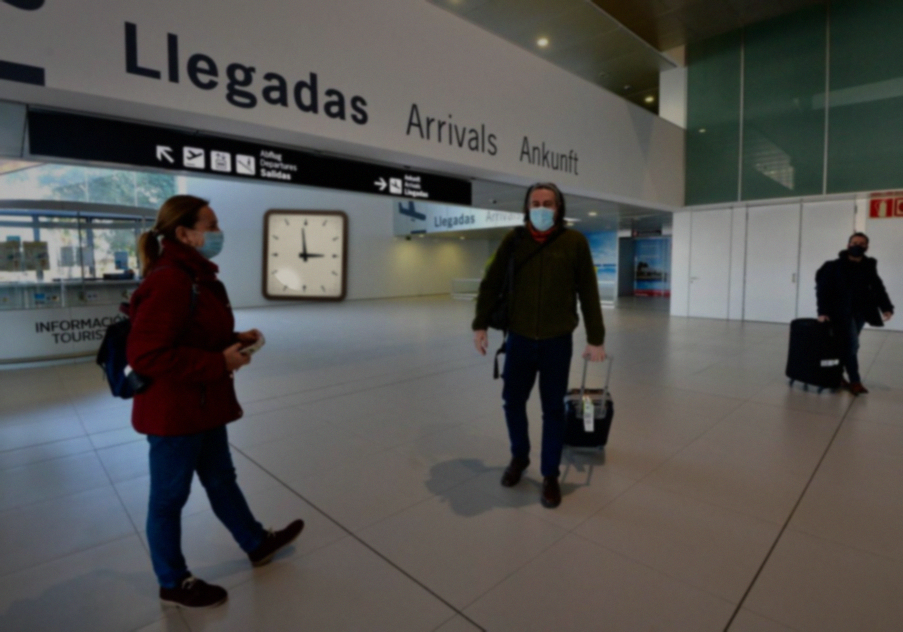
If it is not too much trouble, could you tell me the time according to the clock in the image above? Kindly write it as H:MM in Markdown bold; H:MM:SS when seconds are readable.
**2:59**
